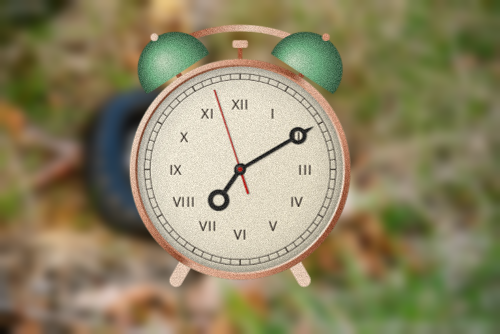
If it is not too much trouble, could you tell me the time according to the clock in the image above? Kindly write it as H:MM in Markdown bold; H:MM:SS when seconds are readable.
**7:09:57**
